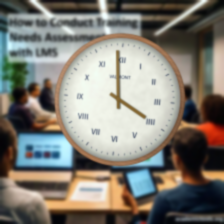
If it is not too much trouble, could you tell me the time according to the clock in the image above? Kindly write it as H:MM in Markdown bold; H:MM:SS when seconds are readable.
**3:59**
